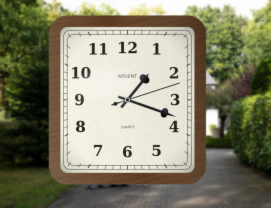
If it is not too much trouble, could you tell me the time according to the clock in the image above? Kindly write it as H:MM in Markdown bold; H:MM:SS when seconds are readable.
**1:18:12**
